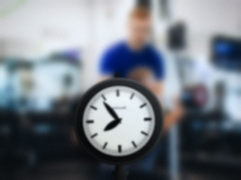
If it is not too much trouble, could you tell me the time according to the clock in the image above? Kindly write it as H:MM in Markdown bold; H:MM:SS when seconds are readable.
**7:54**
